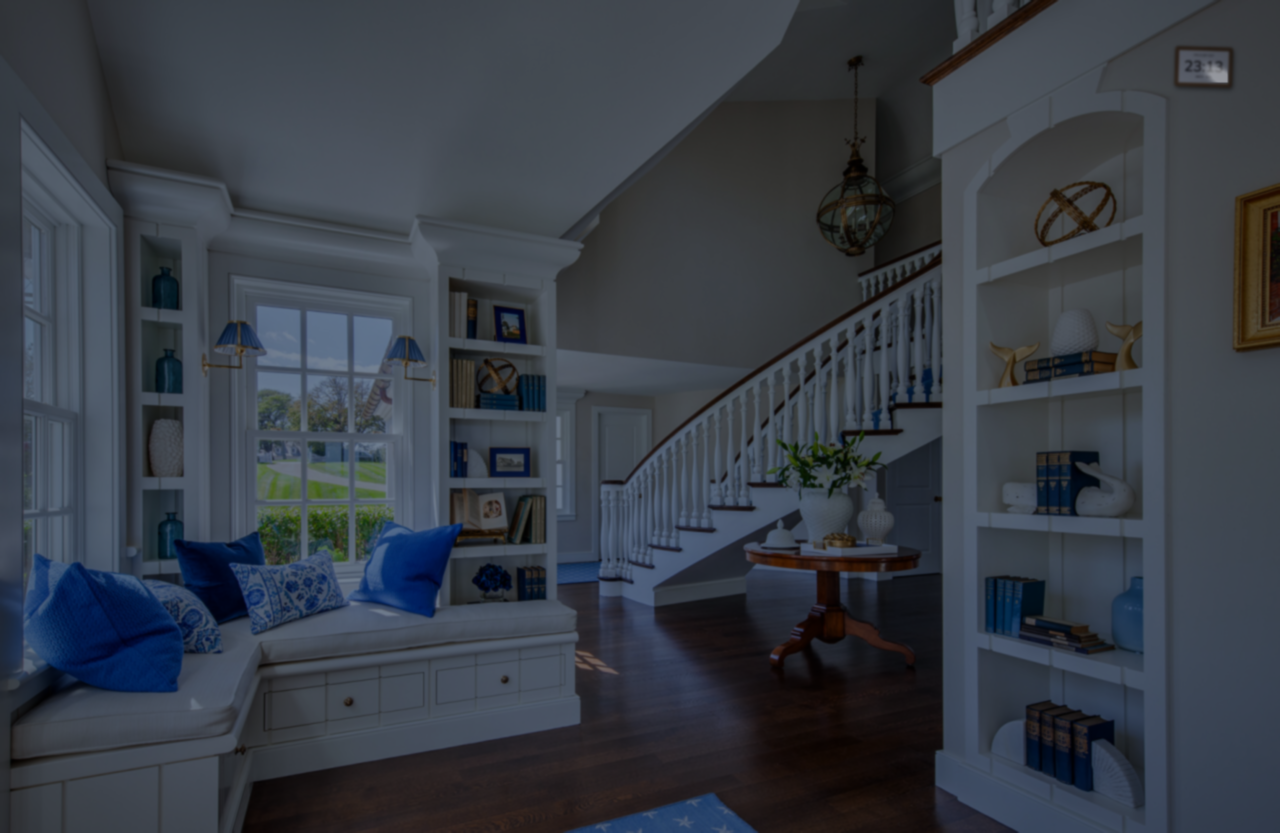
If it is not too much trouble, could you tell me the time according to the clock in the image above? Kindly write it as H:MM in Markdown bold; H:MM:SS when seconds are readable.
**23:13**
